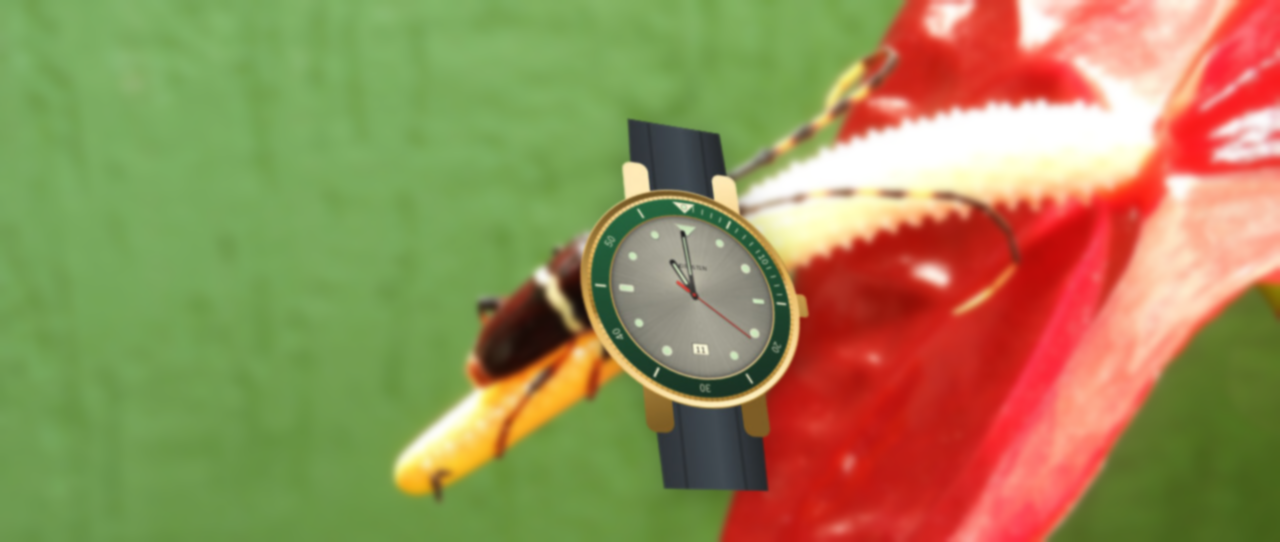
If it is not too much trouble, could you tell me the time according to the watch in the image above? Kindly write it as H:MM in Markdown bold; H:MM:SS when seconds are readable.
**10:59:21**
